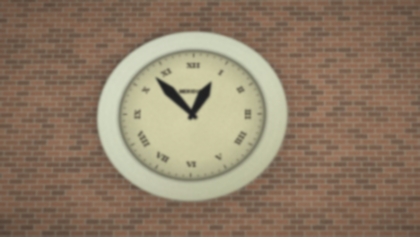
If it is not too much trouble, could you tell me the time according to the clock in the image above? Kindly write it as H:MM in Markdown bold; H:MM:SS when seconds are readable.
**12:53**
